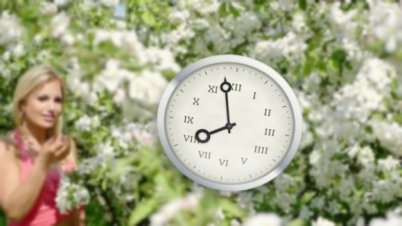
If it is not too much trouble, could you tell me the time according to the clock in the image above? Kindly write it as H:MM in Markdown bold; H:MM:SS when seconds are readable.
**7:58**
